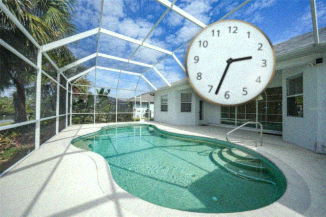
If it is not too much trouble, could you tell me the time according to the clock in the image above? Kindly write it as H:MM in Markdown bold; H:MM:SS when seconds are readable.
**2:33**
